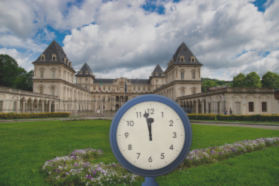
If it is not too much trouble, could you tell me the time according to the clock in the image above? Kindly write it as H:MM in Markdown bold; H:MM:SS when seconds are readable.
**11:58**
